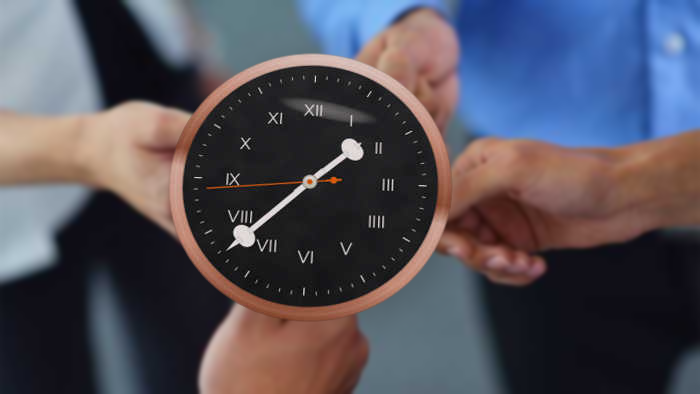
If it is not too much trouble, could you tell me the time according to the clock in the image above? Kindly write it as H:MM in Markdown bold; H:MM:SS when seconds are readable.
**1:37:44**
